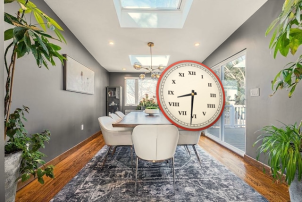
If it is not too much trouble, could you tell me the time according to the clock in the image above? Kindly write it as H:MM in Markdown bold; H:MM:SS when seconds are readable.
**8:31**
